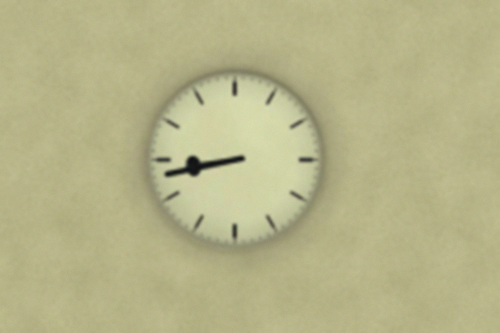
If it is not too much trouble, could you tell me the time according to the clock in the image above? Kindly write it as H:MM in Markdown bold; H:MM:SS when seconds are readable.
**8:43**
